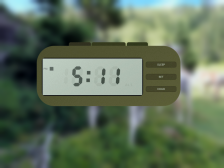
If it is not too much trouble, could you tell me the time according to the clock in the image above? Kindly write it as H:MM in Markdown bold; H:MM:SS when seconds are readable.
**5:11**
